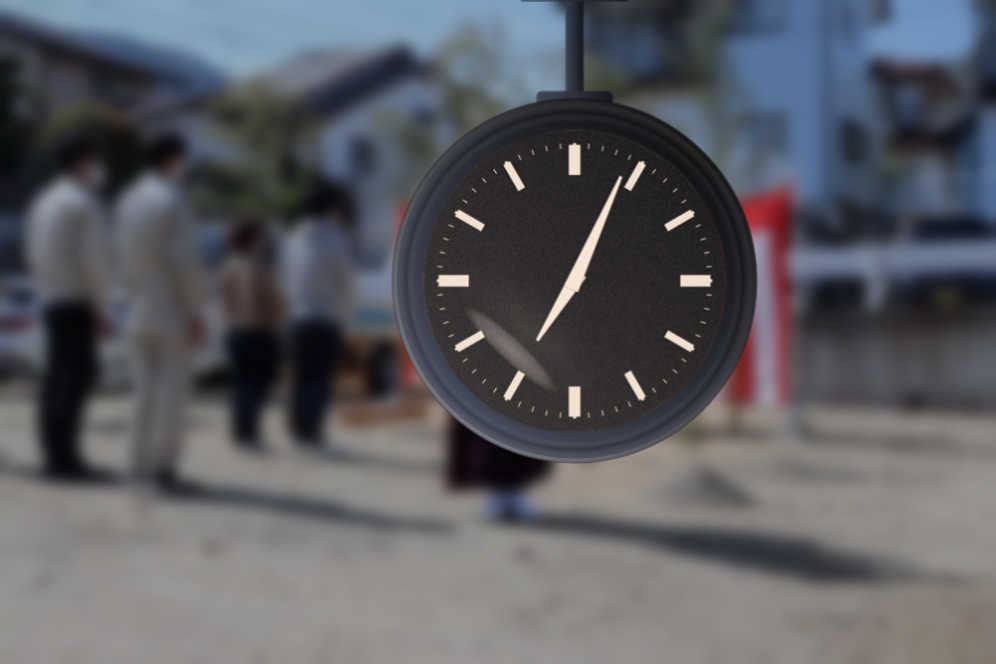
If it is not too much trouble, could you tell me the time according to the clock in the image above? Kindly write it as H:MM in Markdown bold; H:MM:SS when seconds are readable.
**7:04**
